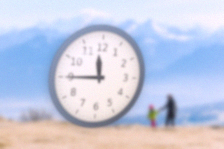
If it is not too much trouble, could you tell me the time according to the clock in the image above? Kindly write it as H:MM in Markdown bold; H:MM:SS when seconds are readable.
**11:45**
